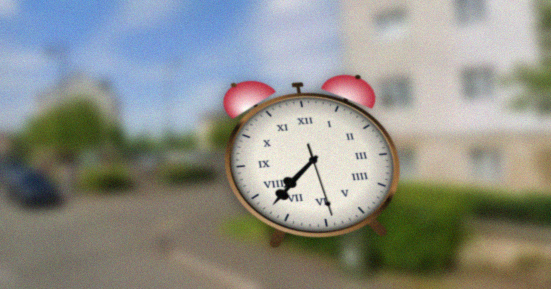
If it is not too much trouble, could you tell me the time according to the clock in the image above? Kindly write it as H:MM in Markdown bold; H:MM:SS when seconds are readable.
**7:37:29**
